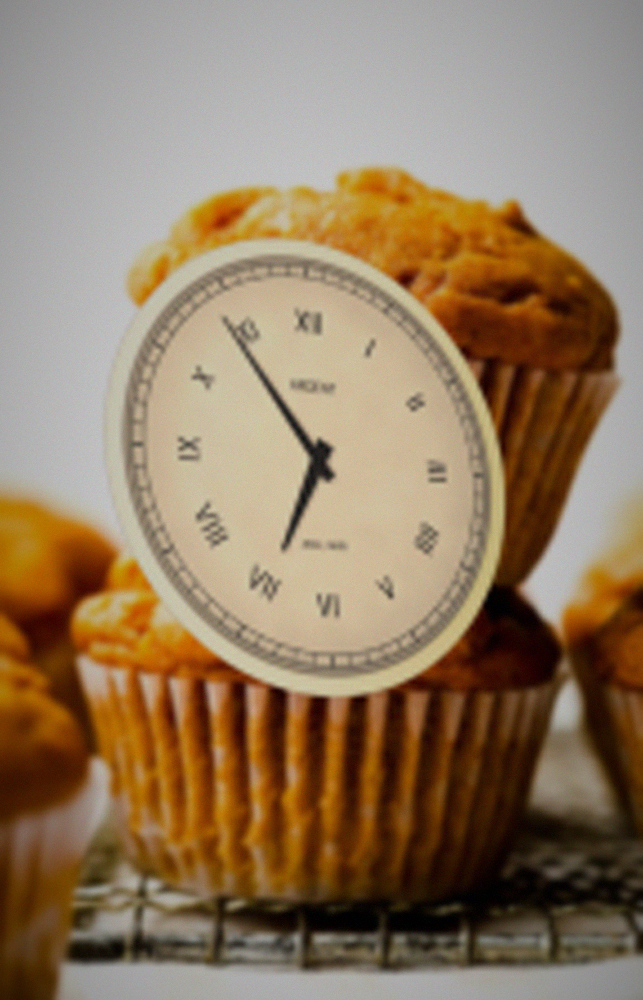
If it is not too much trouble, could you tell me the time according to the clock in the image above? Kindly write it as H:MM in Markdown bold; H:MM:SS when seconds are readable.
**6:54**
